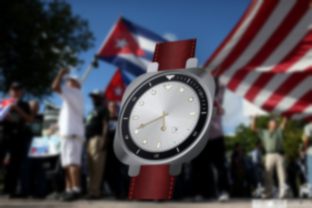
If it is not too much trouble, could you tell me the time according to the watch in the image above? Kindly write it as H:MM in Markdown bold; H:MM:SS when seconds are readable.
**5:41**
